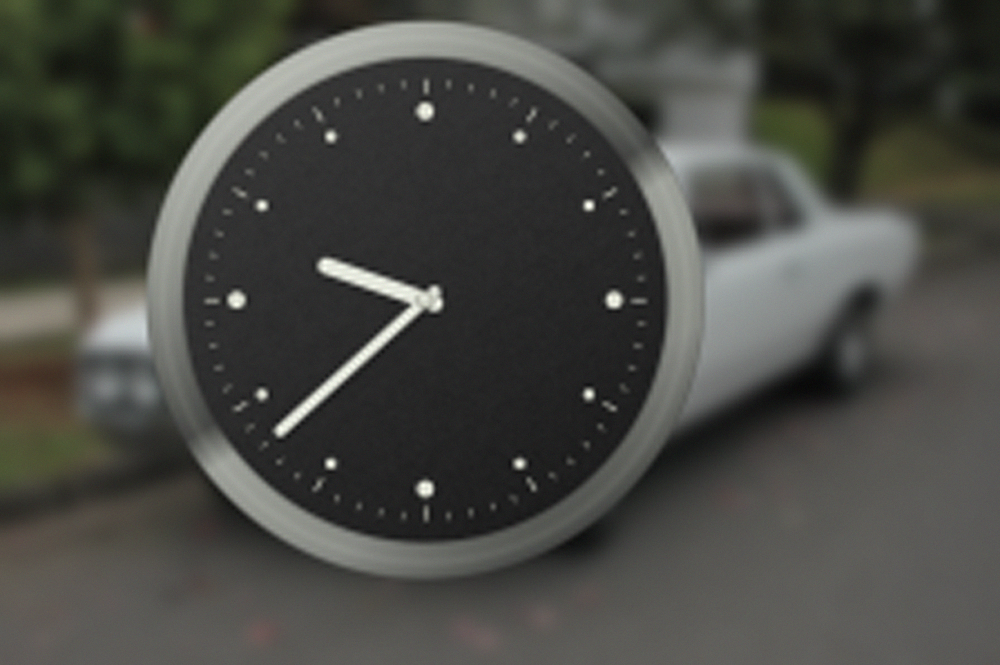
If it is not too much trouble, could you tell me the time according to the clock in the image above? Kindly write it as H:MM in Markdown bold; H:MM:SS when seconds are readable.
**9:38**
